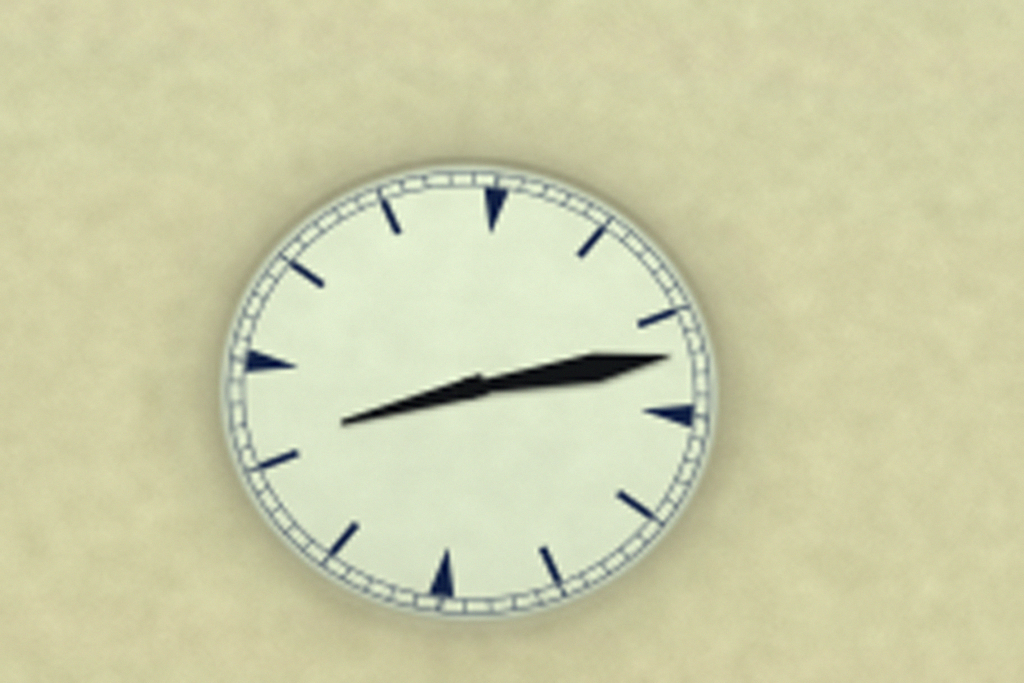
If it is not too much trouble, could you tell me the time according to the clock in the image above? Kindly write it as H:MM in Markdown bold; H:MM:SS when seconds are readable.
**8:12**
